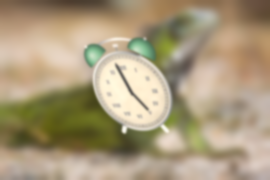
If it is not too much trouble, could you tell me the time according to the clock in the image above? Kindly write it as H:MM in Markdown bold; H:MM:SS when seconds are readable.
**4:58**
